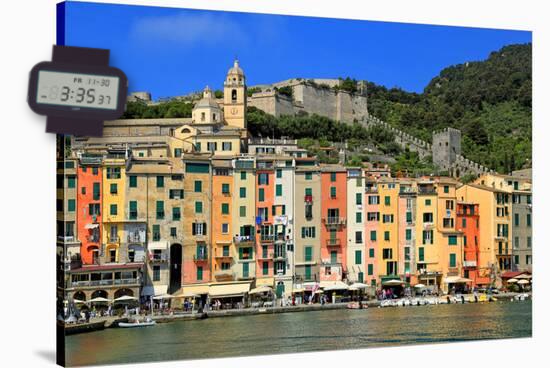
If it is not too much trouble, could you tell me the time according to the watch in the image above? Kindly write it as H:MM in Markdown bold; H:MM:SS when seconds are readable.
**3:35**
